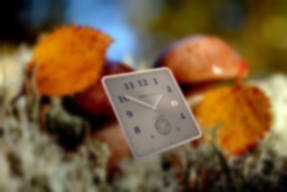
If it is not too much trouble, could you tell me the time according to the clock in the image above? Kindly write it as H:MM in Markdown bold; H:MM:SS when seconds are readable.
**1:51**
